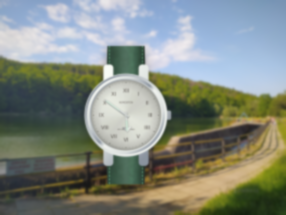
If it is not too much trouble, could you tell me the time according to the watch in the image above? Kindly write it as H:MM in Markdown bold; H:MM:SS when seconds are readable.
**5:51**
